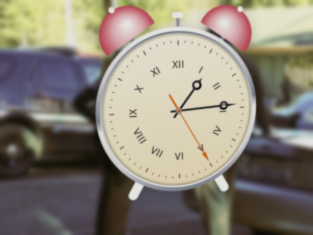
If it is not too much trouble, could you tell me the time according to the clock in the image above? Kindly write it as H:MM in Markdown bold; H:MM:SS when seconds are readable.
**1:14:25**
